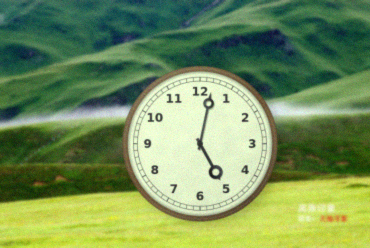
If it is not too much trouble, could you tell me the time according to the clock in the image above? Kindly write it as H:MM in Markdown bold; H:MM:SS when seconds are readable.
**5:02**
